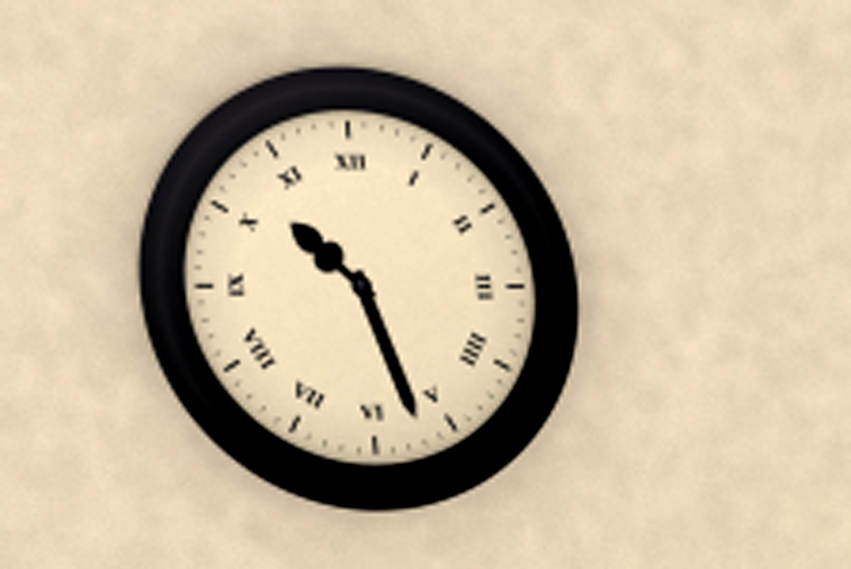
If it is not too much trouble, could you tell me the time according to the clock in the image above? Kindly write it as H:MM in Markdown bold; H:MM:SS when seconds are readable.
**10:27**
